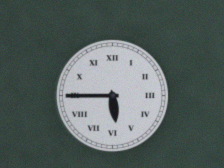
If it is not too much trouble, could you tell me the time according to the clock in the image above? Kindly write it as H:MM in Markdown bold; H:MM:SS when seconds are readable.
**5:45**
